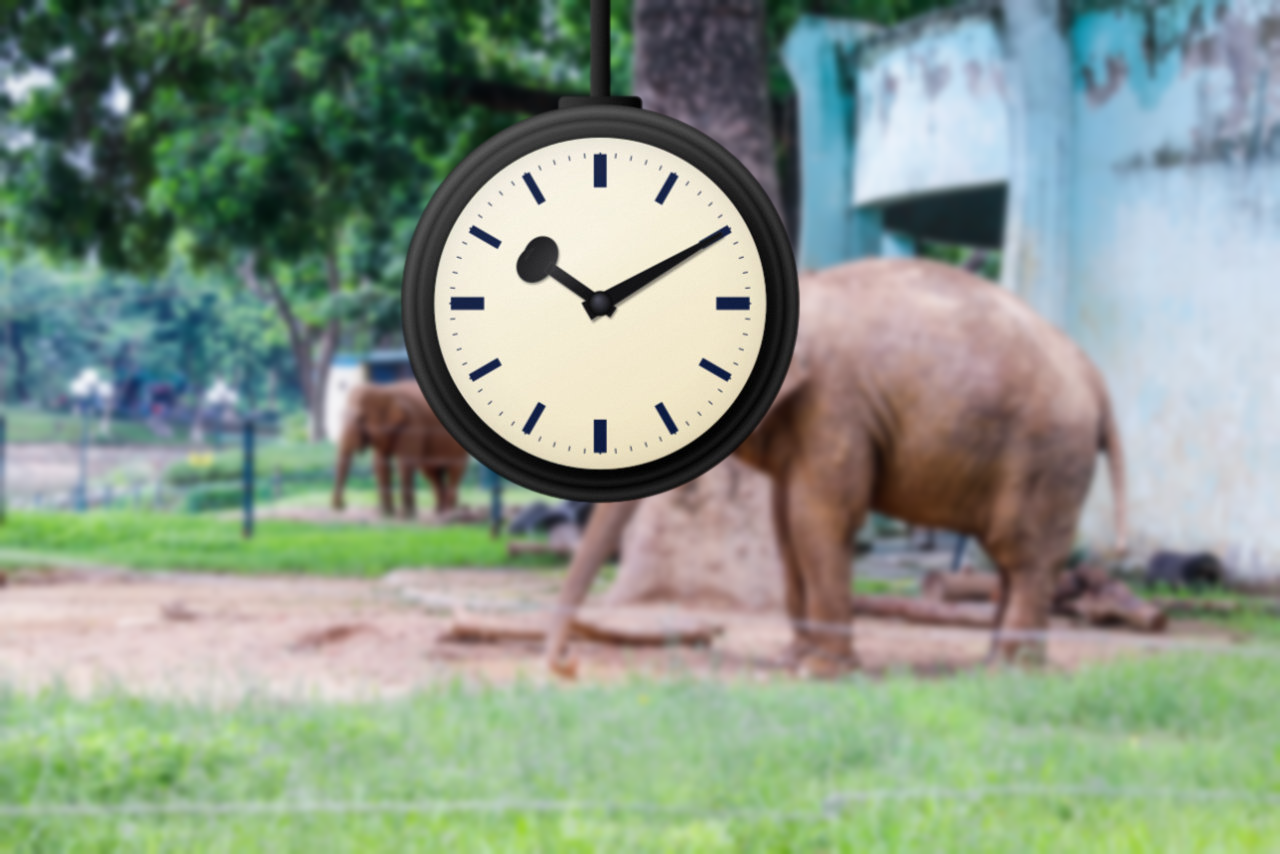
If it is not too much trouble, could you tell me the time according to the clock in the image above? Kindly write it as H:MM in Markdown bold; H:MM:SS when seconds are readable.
**10:10**
